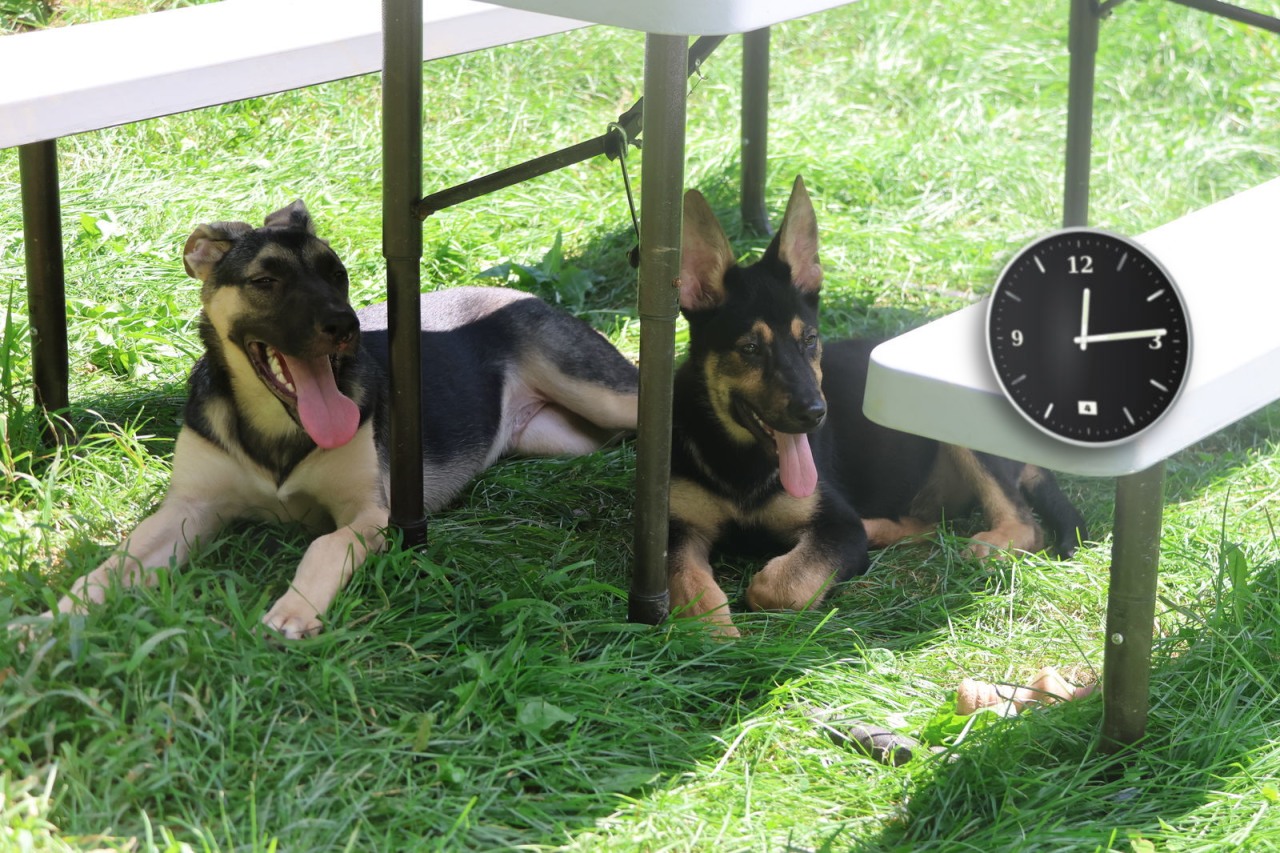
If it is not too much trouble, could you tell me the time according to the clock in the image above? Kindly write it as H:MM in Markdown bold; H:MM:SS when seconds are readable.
**12:14**
